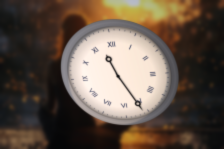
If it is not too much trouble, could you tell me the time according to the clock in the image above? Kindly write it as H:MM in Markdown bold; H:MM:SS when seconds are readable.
**11:26**
